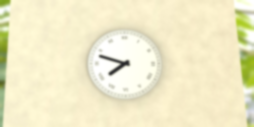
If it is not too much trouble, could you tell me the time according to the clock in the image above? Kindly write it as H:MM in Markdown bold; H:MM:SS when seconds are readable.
**7:48**
